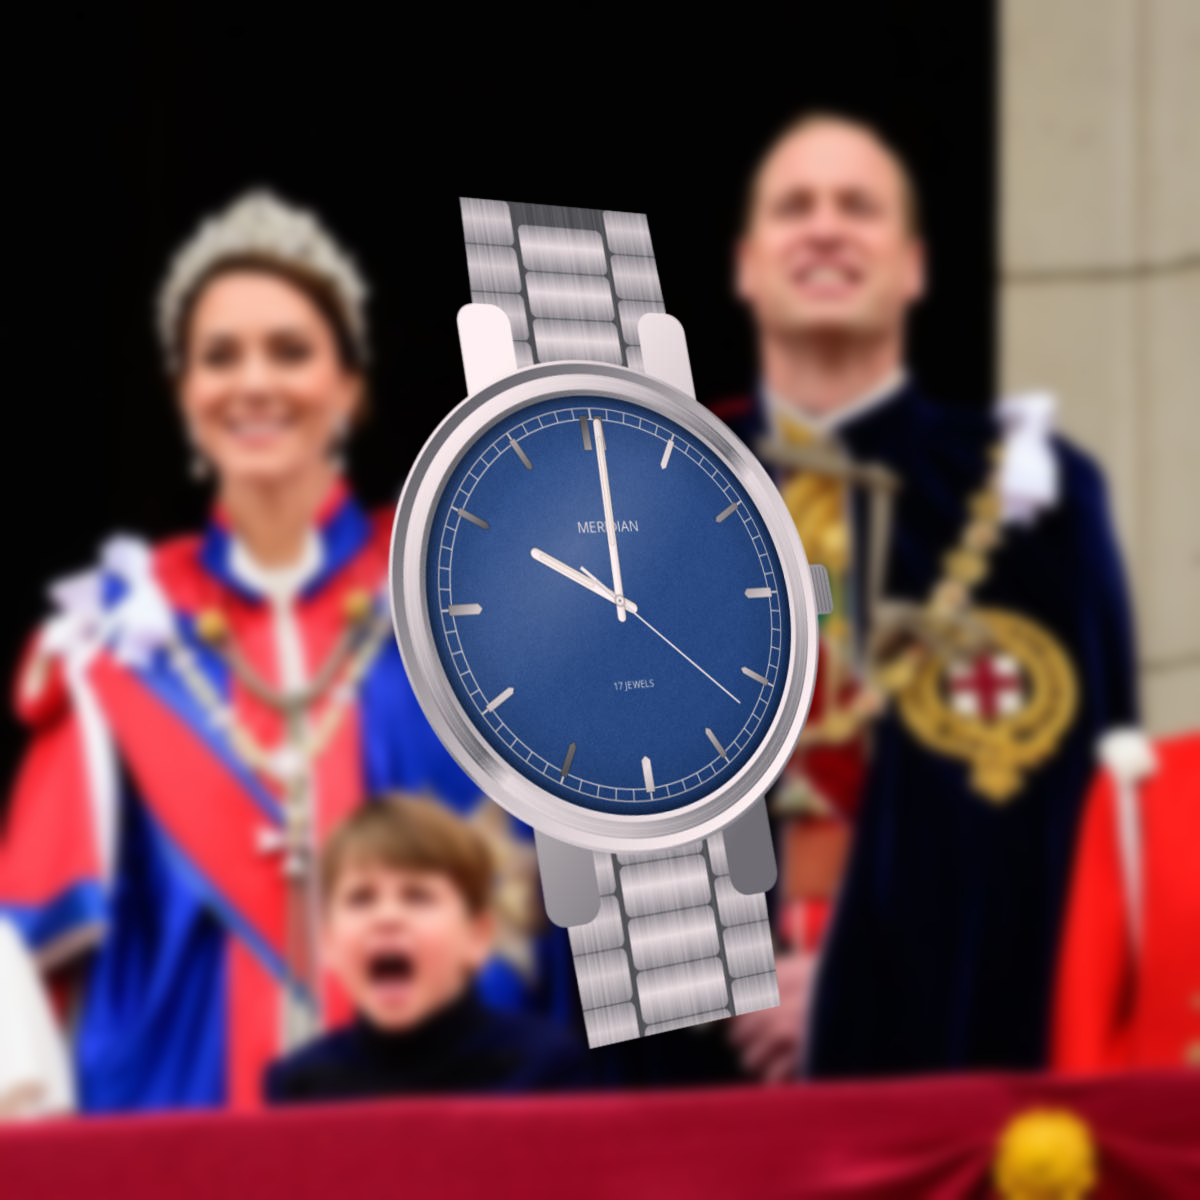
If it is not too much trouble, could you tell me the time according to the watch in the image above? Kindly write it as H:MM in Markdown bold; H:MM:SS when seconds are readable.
**10:00:22**
